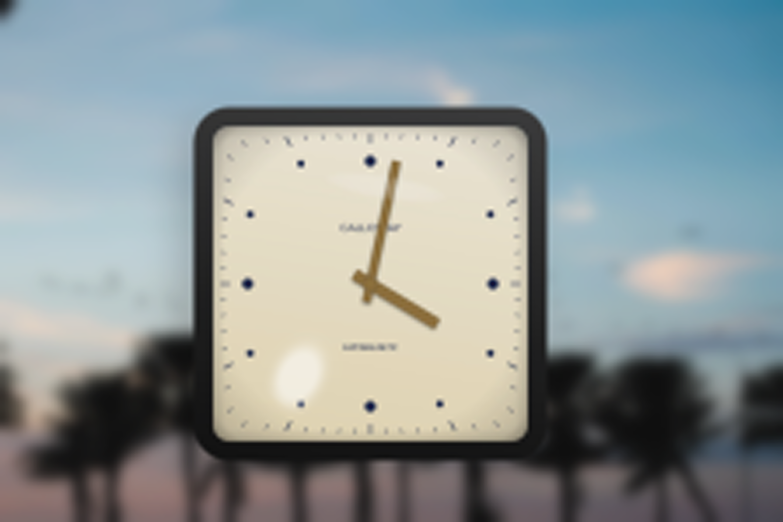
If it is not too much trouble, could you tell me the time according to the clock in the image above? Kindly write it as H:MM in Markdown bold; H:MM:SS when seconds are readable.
**4:02**
